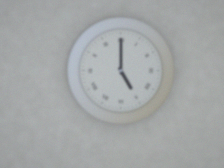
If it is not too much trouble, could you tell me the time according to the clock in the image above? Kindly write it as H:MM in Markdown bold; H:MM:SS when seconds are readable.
**5:00**
